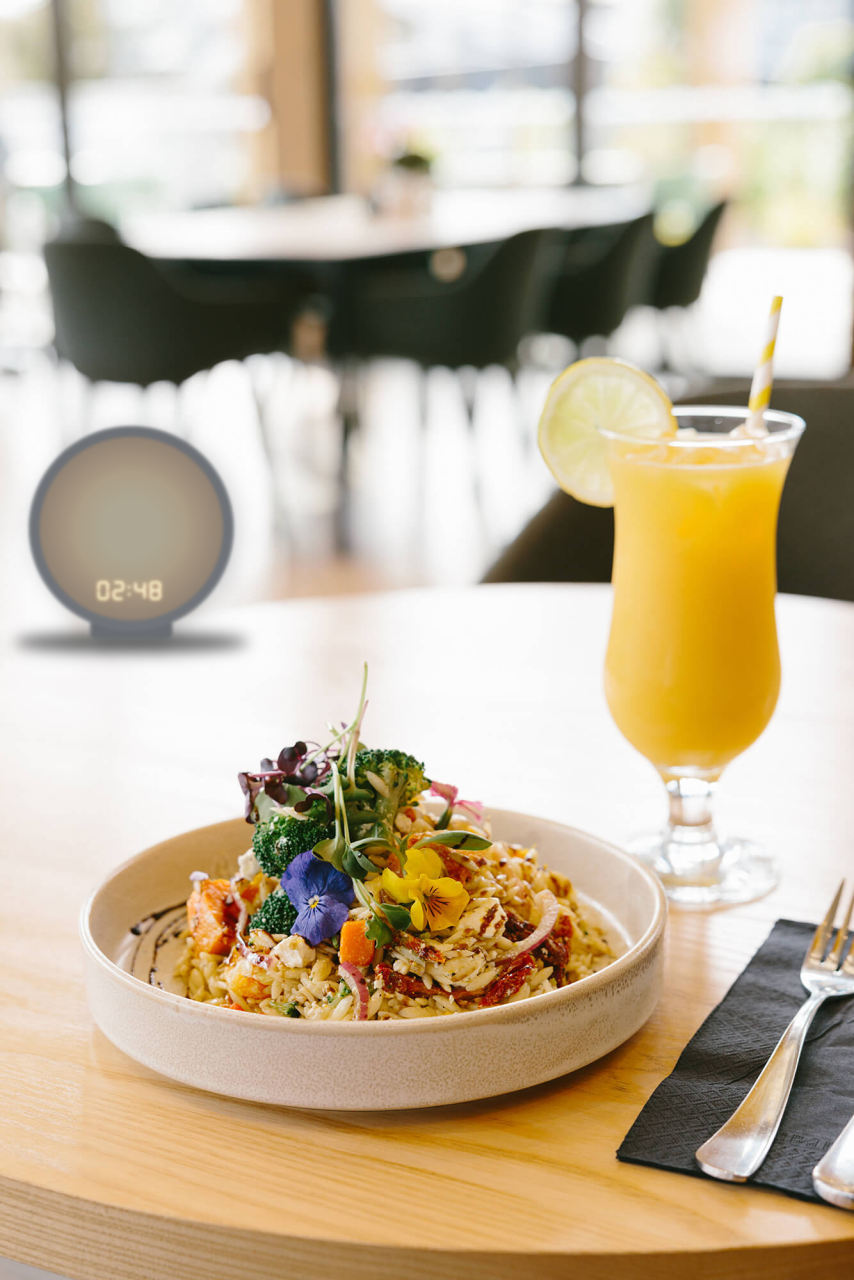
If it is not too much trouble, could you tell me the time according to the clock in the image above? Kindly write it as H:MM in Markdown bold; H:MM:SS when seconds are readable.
**2:48**
